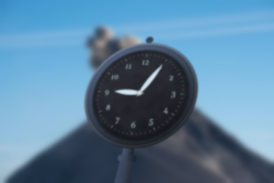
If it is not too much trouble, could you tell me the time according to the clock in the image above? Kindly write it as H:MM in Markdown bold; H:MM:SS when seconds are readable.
**9:05**
